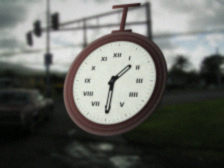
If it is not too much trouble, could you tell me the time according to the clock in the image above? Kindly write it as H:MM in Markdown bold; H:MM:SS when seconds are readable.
**1:30**
